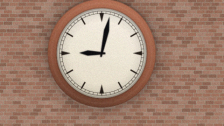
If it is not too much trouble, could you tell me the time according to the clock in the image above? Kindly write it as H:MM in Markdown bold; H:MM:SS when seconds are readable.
**9:02**
